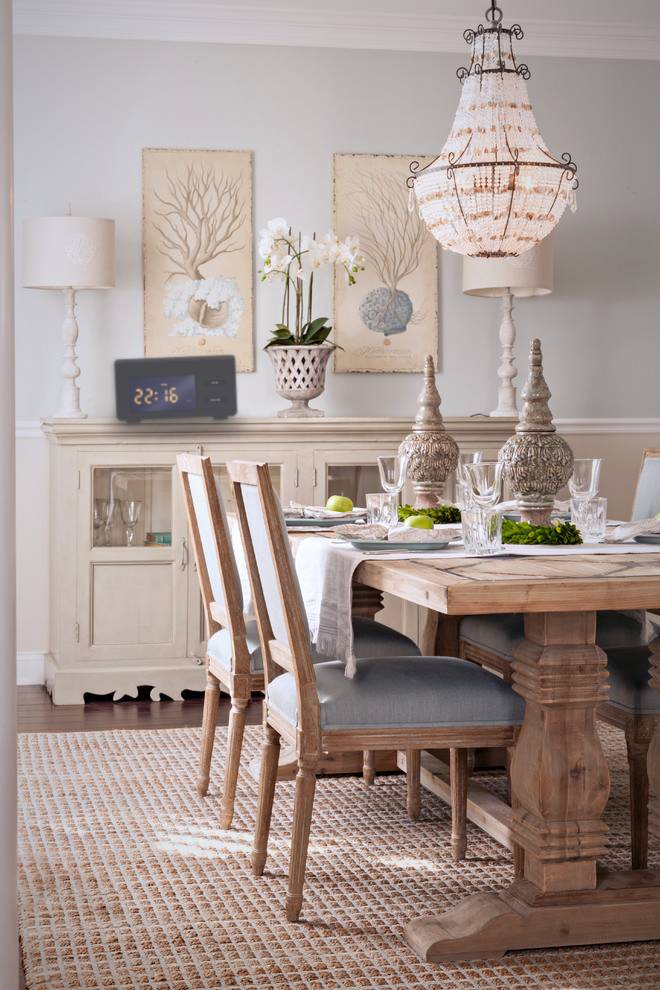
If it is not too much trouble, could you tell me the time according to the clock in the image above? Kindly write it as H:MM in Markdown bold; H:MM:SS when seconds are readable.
**22:16**
